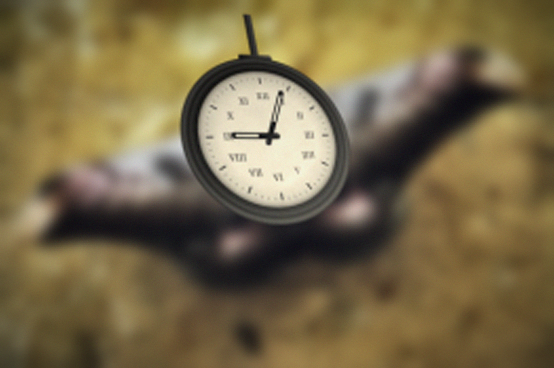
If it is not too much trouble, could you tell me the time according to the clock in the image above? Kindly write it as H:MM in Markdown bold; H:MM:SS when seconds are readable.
**9:04**
